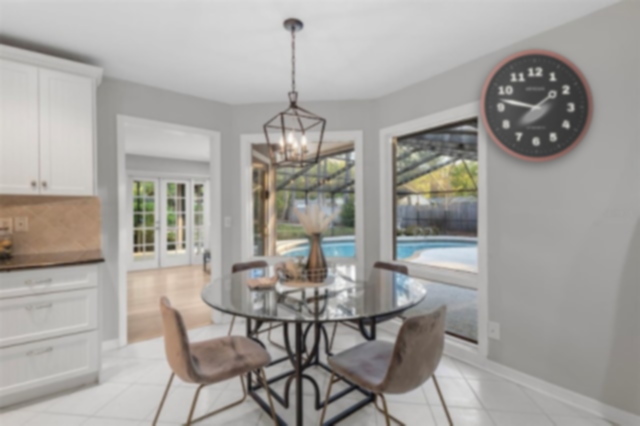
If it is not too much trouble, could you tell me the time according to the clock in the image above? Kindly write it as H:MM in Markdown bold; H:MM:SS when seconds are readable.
**1:47**
